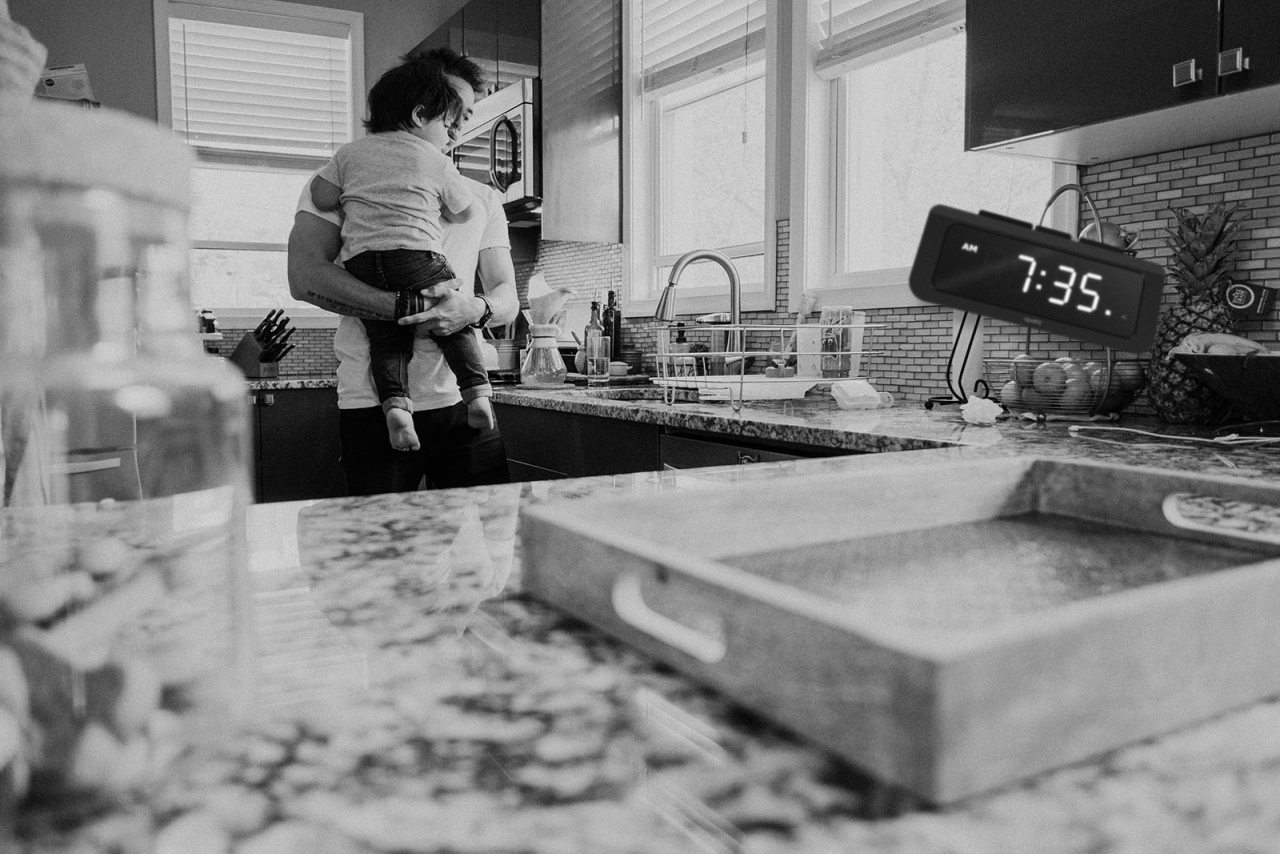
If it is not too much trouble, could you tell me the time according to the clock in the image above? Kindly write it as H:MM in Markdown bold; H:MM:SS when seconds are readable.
**7:35**
